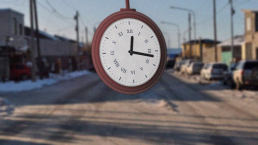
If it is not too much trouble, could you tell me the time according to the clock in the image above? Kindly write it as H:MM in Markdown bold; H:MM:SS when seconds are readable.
**12:17**
